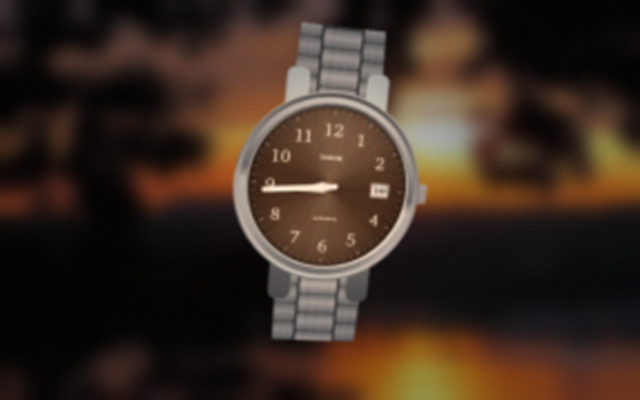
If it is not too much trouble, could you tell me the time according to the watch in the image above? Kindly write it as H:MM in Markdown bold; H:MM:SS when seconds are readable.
**8:44**
